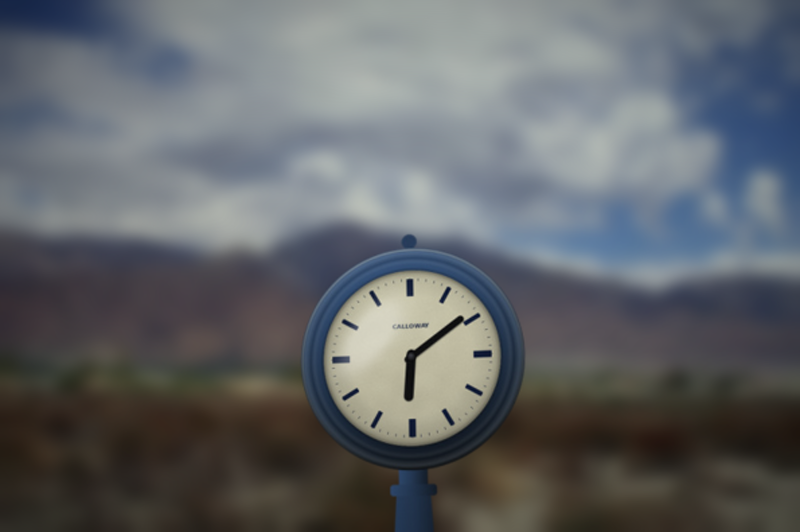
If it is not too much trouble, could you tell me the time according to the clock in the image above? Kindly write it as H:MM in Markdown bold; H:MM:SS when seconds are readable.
**6:09**
